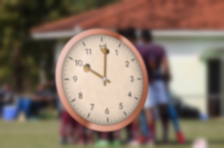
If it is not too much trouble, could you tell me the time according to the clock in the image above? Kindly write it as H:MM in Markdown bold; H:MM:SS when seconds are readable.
**10:01**
